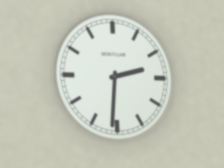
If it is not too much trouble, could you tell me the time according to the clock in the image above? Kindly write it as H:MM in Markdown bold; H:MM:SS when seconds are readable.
**2:31**
